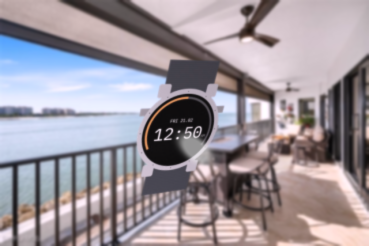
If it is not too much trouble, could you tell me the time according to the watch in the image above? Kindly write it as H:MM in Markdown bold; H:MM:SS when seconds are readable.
**12:50**
